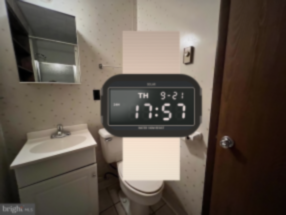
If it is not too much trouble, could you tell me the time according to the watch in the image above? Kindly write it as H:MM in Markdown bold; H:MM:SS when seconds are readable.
**17:57**
